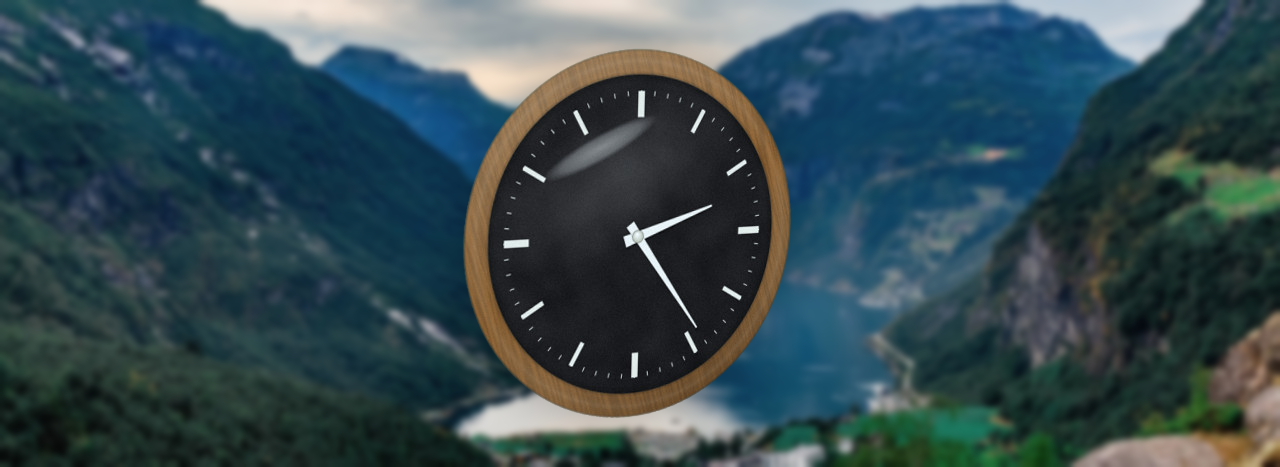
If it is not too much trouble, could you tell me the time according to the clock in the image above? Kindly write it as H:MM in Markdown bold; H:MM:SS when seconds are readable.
**2:24**
